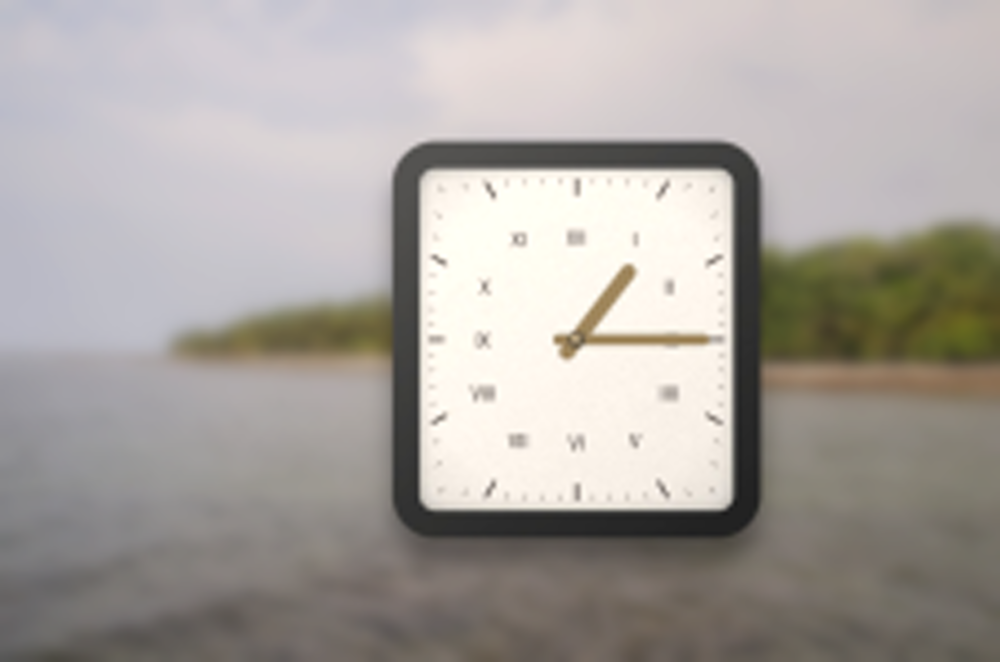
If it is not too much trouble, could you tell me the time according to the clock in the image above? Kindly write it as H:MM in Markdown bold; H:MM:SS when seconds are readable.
**1:15**
